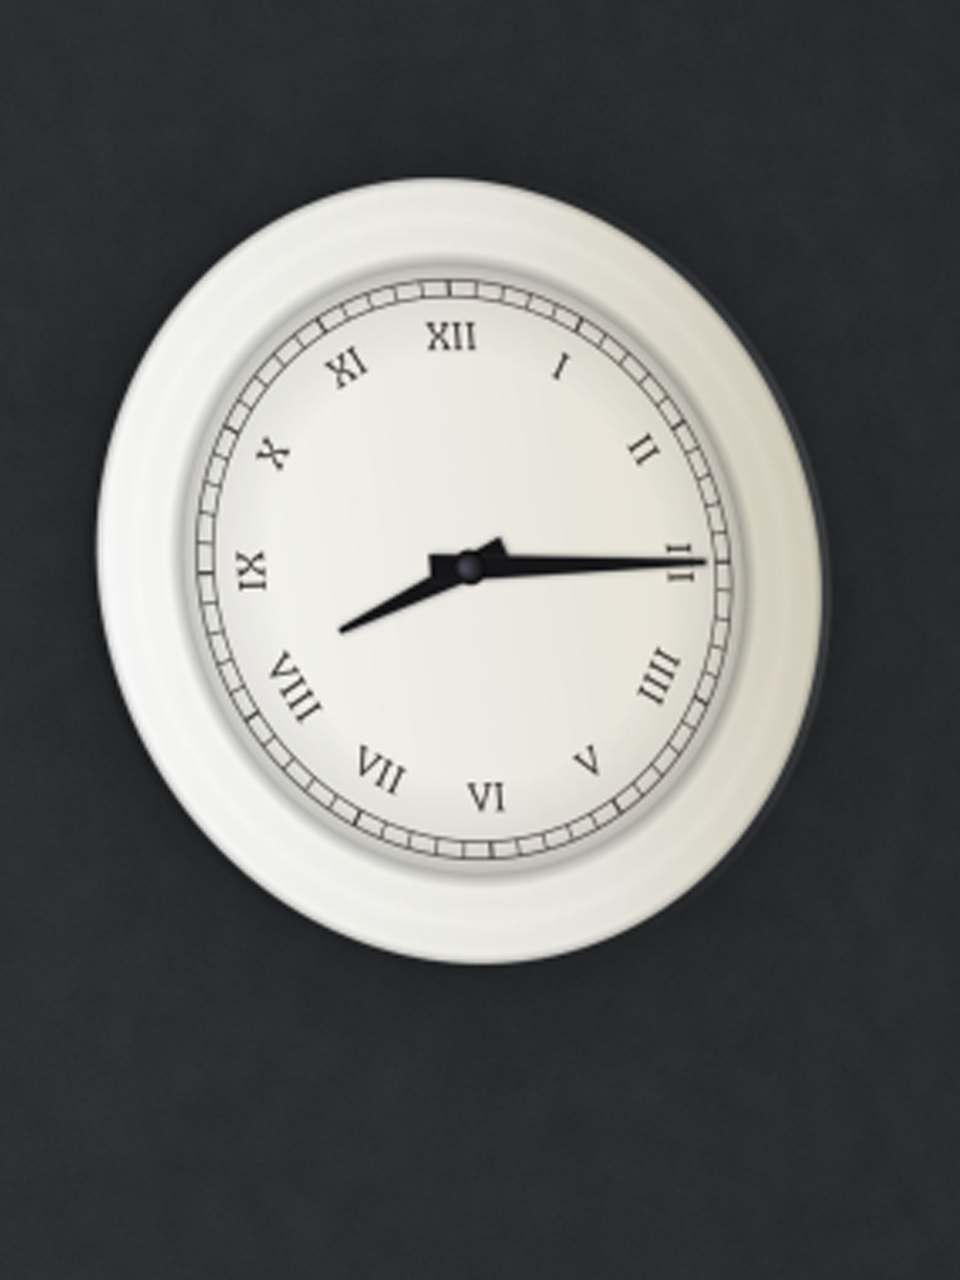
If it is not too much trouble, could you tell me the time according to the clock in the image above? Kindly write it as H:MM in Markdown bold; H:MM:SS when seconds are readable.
**8:15**
